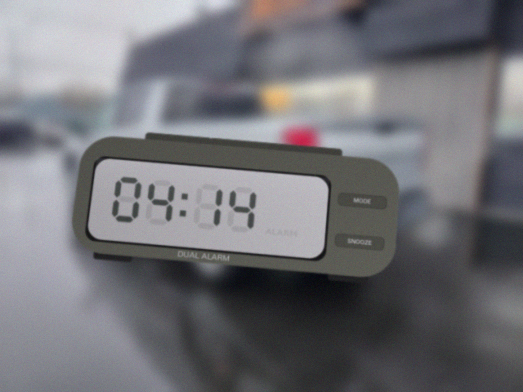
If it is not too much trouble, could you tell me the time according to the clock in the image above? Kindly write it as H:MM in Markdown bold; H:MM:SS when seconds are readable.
**4:14**
